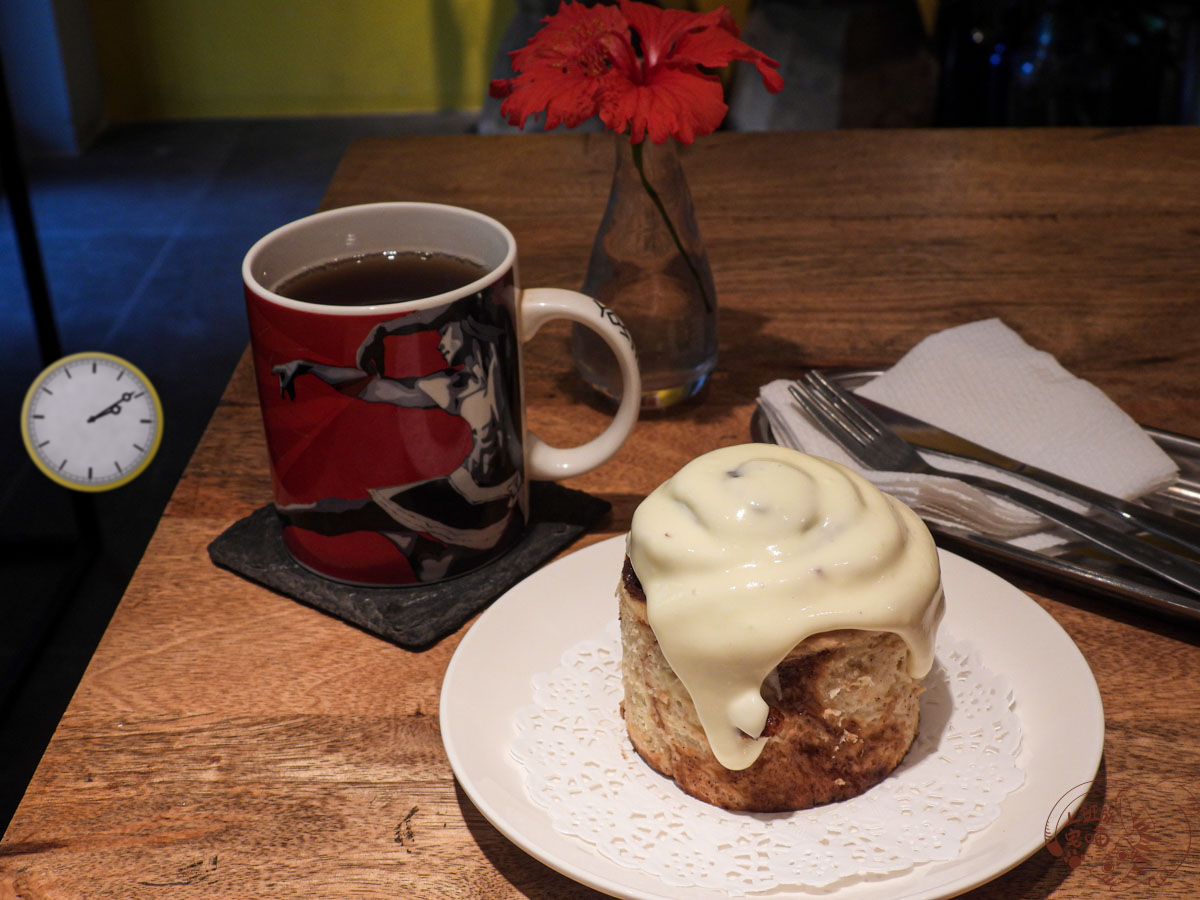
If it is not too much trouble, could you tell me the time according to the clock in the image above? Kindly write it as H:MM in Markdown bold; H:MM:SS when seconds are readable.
**2:09**
